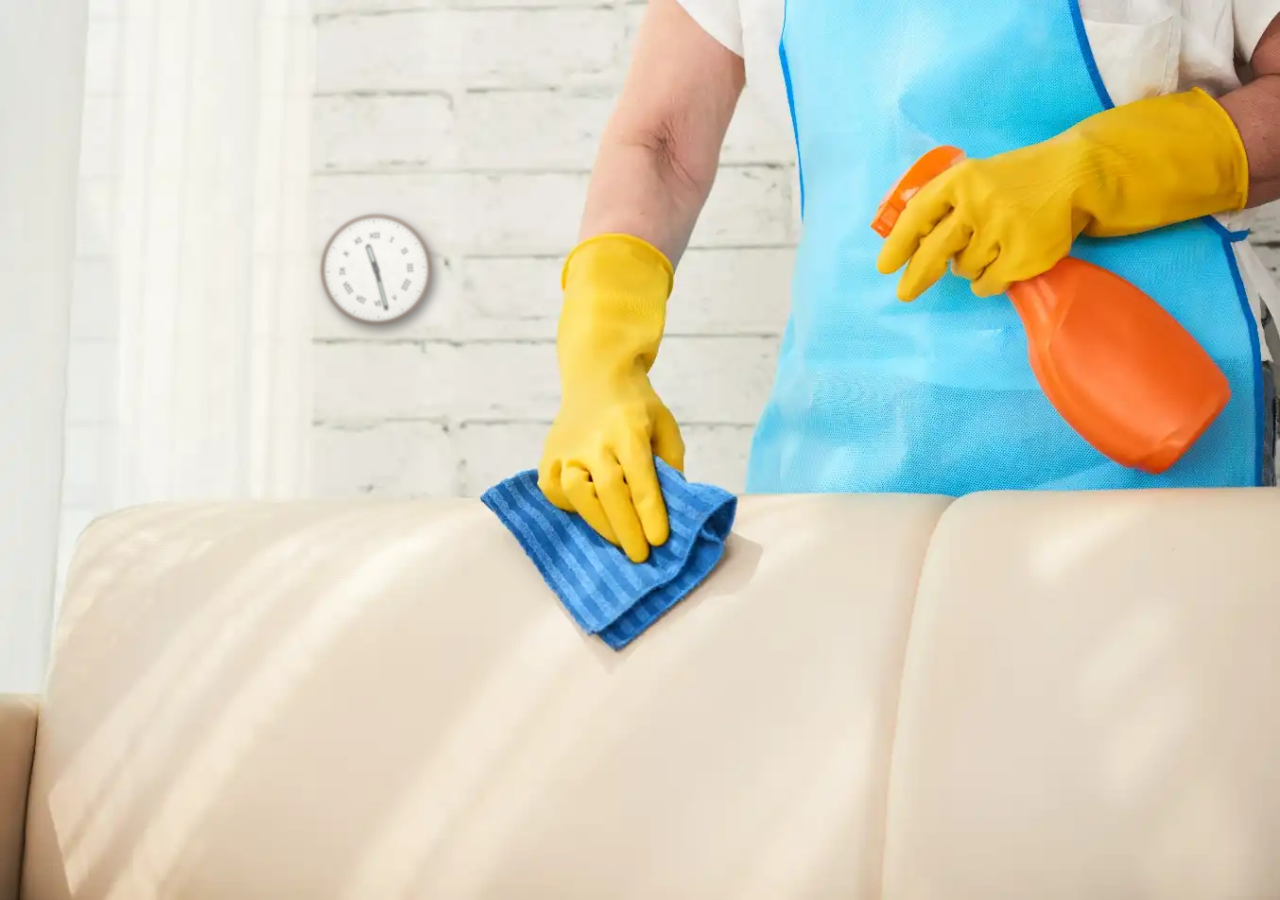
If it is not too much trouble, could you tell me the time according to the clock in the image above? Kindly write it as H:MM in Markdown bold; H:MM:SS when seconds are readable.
**11:28**
